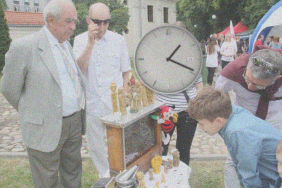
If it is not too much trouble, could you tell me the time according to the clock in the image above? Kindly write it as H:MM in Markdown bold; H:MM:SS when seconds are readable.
**1:19**
